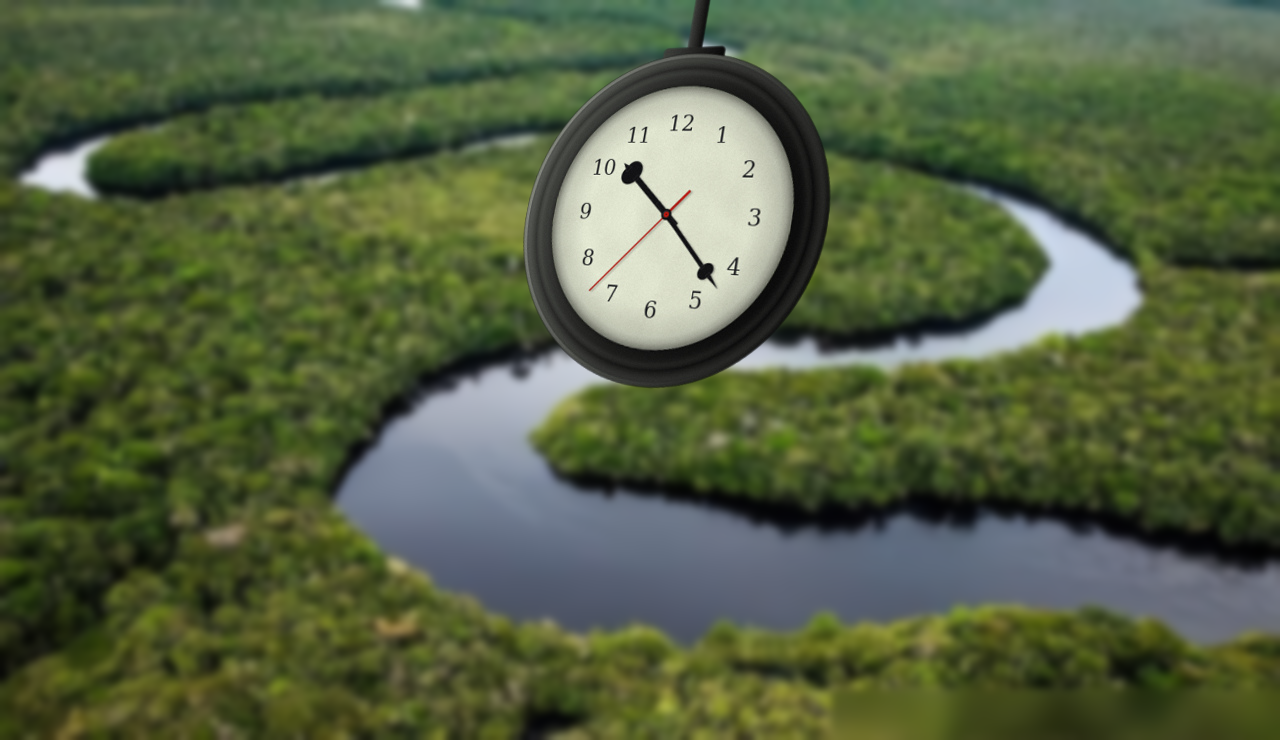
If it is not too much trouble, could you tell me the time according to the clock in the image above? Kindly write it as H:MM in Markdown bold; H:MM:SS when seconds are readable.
**10:22:37**
